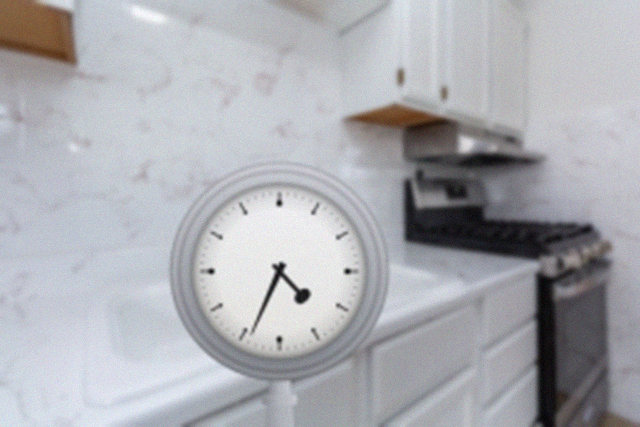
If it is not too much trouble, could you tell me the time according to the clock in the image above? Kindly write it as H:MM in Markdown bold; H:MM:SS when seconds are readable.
**4:34**
